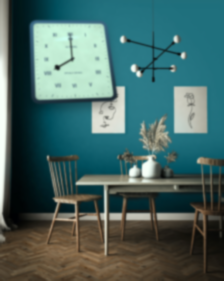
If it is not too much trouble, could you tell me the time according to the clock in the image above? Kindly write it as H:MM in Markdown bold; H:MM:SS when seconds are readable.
**8:00**
